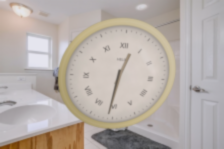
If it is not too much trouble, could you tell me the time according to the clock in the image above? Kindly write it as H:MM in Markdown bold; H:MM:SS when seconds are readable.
**12:31**
